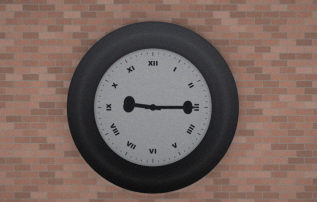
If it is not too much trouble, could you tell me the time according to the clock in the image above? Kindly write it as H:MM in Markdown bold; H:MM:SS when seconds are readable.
**9:15**
